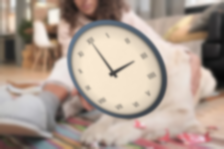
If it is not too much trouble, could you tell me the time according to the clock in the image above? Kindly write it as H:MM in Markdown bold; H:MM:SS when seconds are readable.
**3:00**
